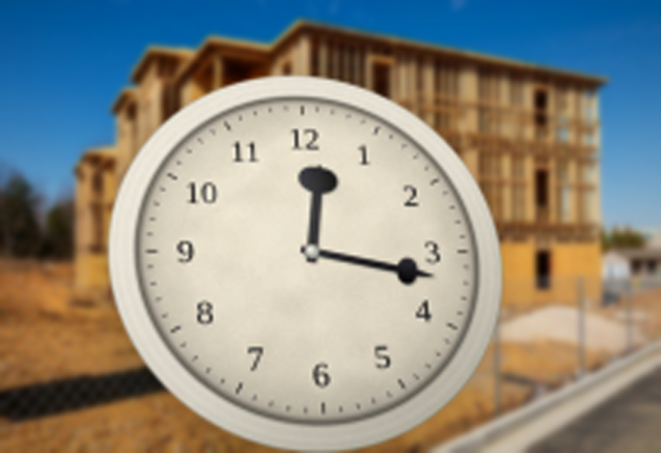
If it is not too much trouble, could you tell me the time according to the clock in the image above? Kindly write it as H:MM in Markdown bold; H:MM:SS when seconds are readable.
**12:17**
